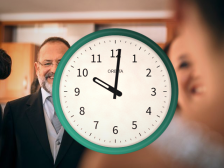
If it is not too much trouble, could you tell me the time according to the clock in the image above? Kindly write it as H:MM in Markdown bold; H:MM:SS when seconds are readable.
**10:01**
